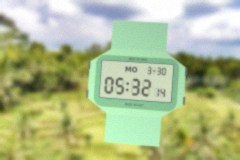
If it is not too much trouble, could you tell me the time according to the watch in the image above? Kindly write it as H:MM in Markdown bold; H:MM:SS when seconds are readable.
**5:32**
